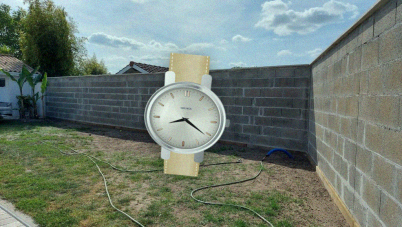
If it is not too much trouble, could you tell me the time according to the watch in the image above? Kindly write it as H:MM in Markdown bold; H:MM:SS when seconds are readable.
**8:21**
